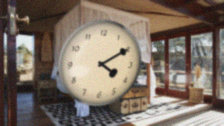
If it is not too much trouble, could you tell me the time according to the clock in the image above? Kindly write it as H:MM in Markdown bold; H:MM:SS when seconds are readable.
**4:10**
